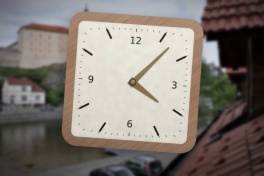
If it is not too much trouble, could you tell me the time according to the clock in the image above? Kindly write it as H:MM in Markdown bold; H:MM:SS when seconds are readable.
**4:07**
